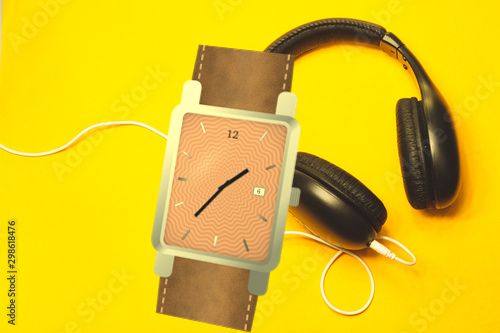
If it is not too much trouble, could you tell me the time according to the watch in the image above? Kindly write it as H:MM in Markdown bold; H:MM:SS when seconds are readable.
**1:36**
